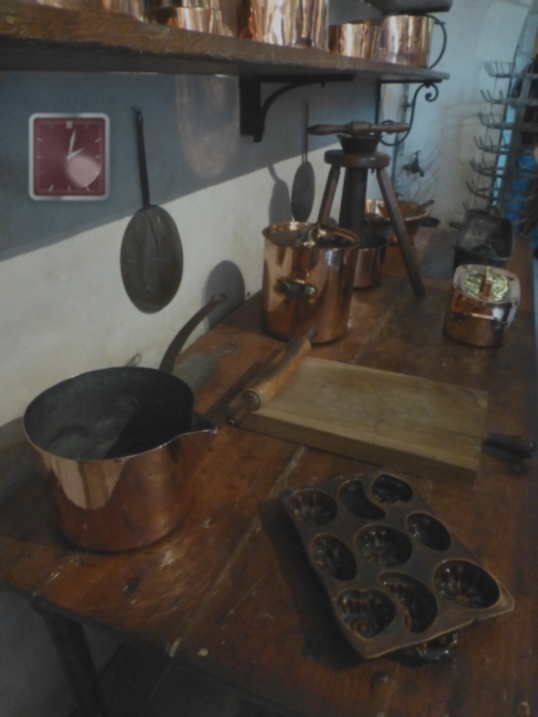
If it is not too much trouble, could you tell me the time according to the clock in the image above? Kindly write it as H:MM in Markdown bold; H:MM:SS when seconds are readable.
**2:02**
